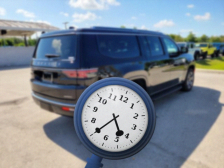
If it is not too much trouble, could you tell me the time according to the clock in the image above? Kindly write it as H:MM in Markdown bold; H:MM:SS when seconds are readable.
**4:35**
